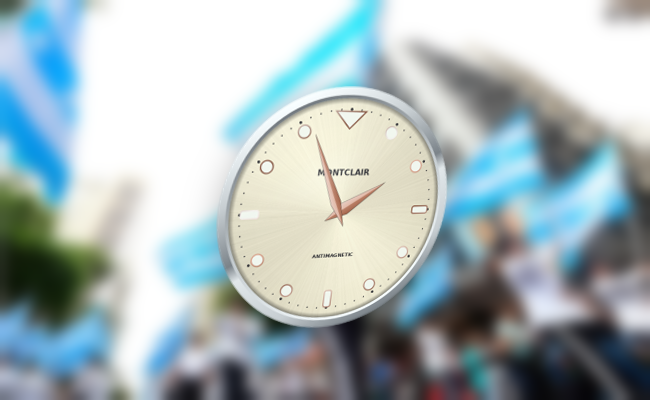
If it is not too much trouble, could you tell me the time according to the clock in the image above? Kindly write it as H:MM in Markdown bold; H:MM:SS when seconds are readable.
**1:56**
